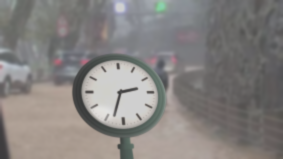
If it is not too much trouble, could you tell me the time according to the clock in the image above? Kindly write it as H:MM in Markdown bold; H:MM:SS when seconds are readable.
**2:33**
